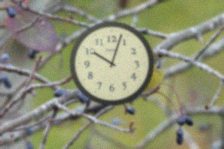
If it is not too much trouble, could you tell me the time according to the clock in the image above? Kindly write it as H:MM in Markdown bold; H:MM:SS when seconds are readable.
**10:03**
